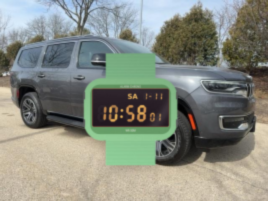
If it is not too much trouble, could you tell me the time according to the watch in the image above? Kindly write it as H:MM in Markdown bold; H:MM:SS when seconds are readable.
**10:58**
